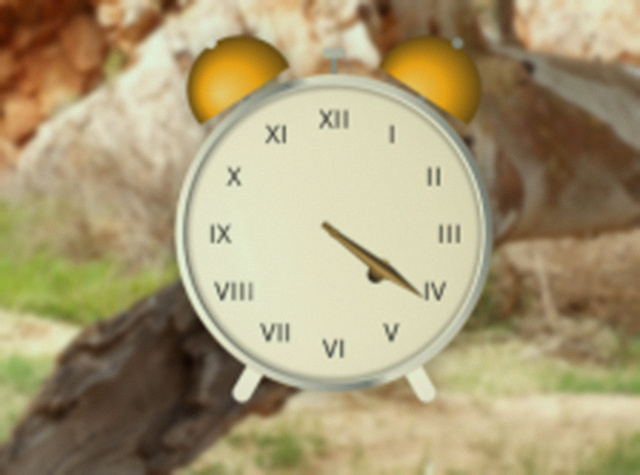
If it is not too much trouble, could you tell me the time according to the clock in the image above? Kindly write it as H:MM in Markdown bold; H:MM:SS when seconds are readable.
**4:21**
